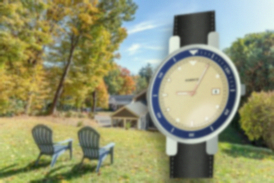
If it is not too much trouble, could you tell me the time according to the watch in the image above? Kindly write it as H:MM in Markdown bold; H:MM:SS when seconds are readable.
**9:05**
